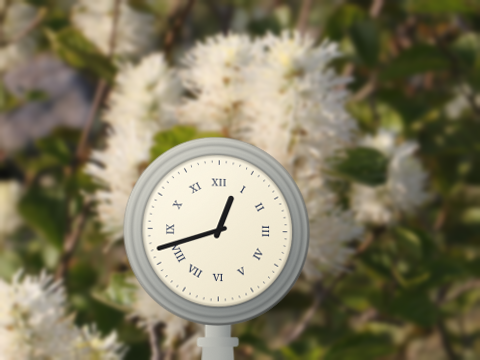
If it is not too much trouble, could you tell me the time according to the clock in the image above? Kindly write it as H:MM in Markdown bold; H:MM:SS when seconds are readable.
**12:42**
